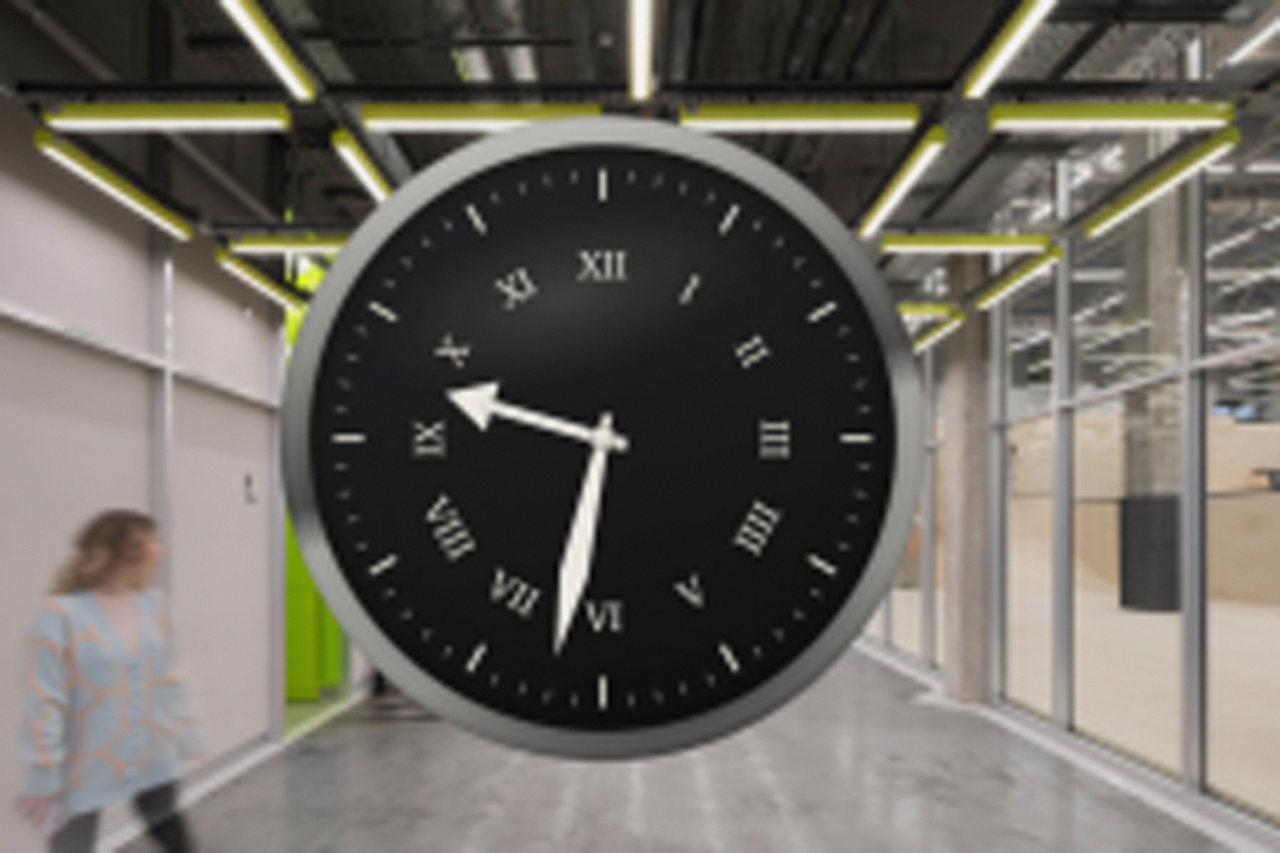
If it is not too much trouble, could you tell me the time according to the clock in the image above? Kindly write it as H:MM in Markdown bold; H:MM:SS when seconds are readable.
**9:32**
